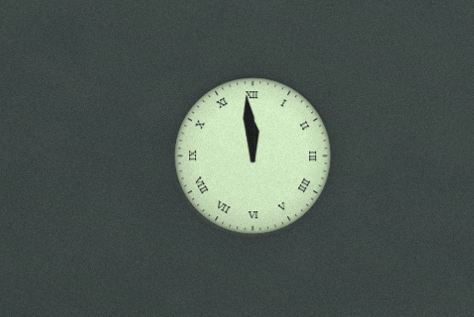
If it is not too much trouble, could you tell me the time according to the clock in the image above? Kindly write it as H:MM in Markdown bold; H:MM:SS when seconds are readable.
**11:59**
